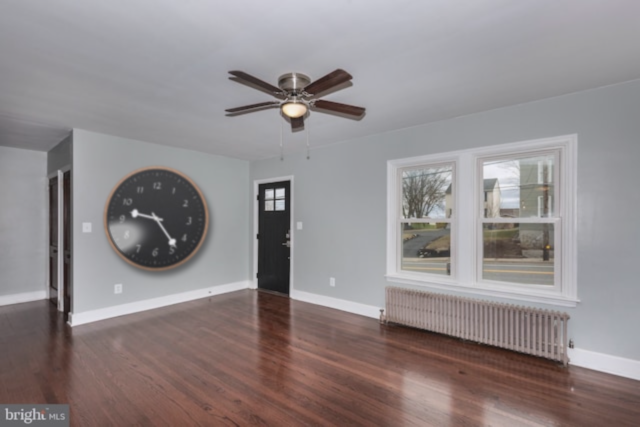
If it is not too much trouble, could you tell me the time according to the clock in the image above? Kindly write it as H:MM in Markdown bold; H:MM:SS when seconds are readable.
**9:24**
